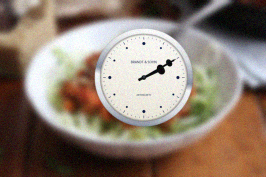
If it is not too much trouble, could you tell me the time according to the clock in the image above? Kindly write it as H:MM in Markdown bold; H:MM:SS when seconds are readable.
**2:10**
